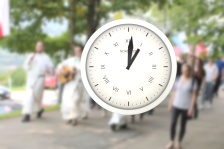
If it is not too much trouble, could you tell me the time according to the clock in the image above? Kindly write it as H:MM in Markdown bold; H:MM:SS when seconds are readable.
**1:01**
